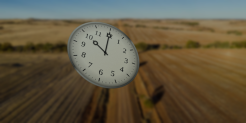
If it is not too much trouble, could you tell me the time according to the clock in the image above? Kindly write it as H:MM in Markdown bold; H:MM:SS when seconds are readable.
**10:00**
